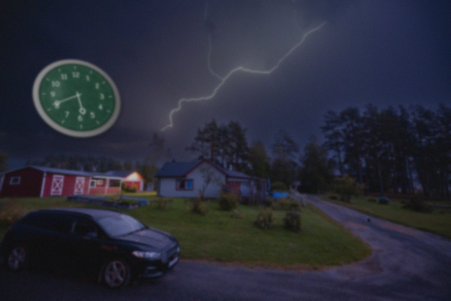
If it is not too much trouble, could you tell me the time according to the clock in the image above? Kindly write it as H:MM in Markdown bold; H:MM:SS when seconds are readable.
**5:41**
